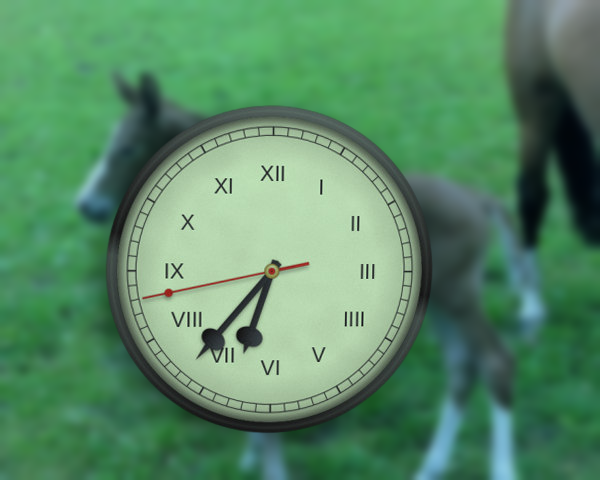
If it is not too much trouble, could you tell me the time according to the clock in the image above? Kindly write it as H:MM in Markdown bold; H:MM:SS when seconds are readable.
**6:36:43**
